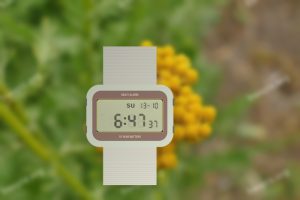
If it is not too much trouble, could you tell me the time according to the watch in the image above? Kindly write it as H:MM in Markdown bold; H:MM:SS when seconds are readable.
**6:47:37**
